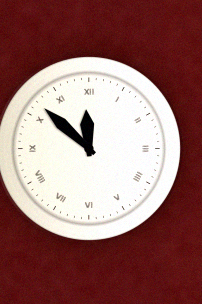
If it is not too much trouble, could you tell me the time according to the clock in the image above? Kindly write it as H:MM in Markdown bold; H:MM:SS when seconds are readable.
**11:52**
